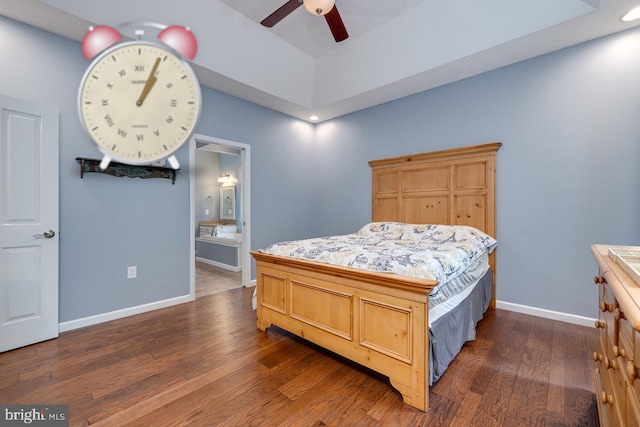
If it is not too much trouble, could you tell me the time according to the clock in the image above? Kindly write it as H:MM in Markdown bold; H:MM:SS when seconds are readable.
**1:04**
